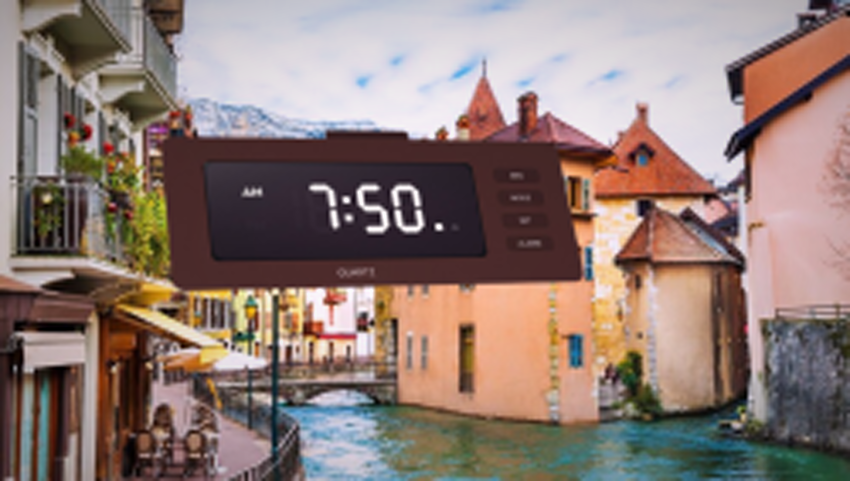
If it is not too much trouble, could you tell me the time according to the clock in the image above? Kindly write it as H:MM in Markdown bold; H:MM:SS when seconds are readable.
**7:50**
